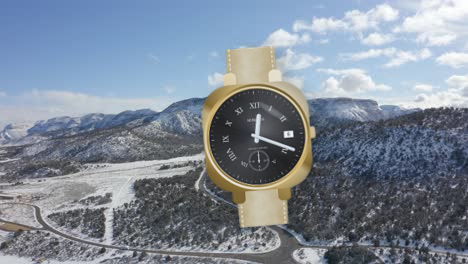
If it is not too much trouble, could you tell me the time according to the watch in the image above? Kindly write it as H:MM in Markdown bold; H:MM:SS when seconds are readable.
**12:19**
